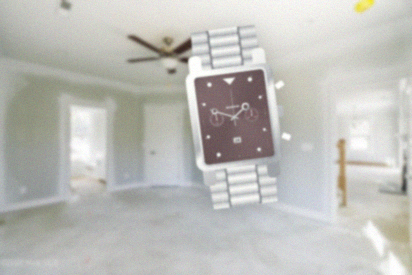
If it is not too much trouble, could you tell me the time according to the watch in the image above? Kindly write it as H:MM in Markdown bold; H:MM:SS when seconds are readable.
**1:49**
